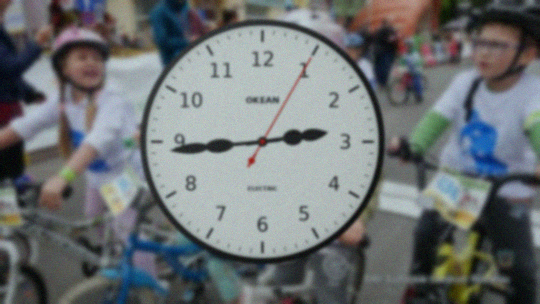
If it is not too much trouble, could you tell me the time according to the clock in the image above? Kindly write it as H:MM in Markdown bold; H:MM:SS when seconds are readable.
**2:44:05**
